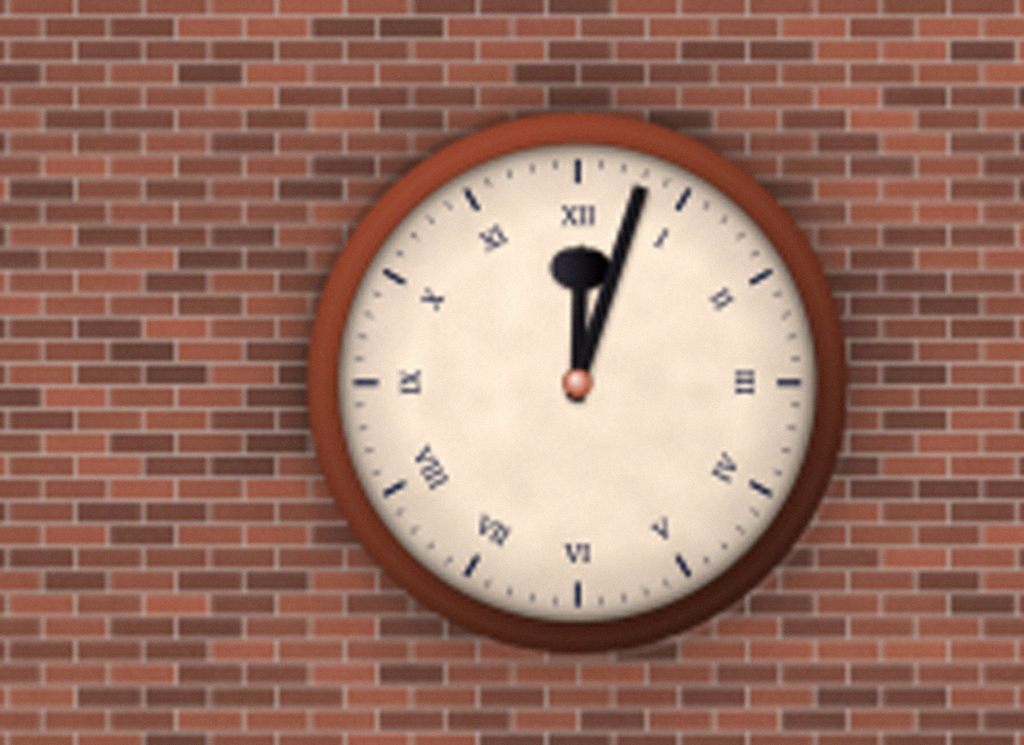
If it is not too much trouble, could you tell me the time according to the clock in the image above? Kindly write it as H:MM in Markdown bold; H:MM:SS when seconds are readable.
**12:03**
